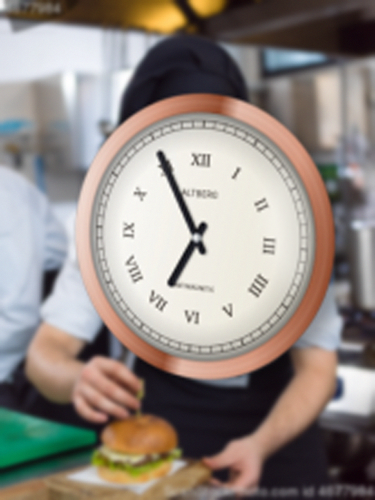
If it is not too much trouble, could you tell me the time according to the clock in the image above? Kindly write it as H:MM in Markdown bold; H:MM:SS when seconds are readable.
**6:55**
